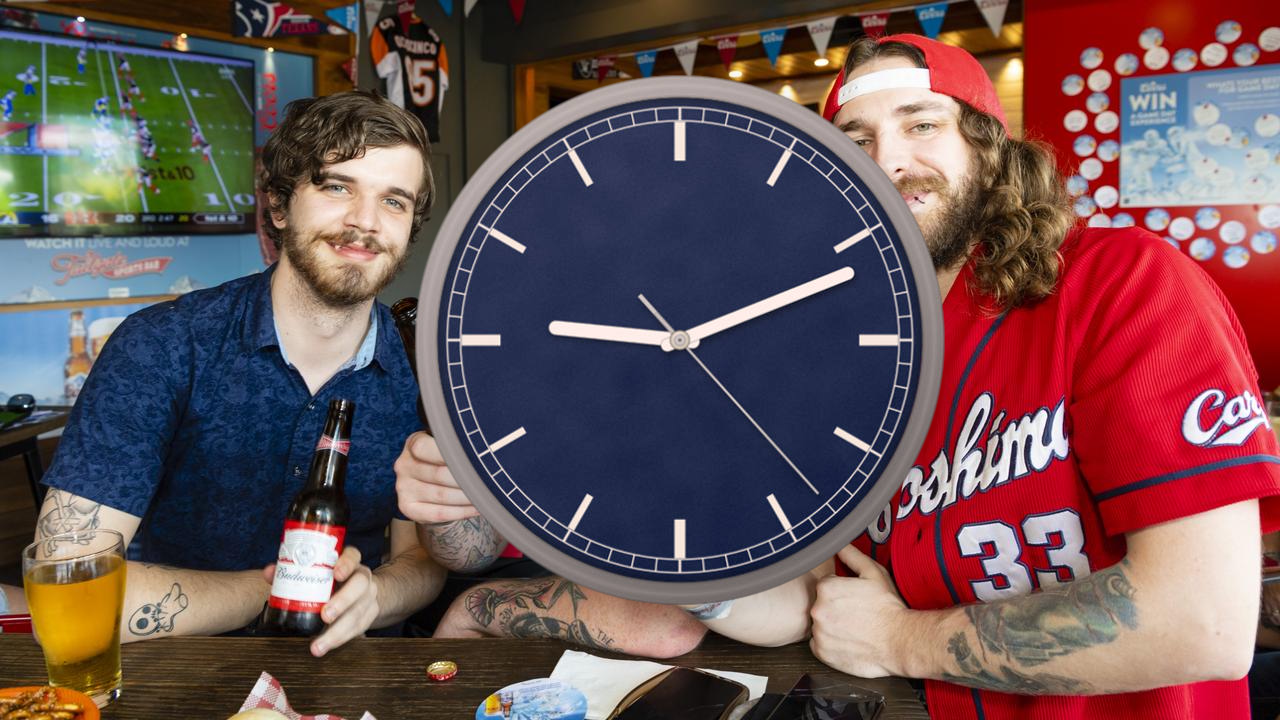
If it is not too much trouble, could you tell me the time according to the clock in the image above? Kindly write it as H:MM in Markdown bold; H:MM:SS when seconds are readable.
**9:11:23**
